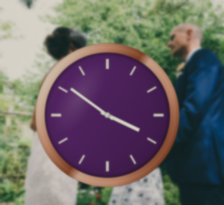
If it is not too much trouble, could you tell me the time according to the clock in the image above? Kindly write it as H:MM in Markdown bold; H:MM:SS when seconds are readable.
**3:51**
